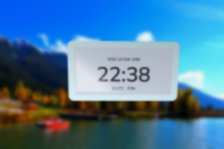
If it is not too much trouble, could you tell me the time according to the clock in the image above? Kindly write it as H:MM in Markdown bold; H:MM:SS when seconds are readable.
**22:38**
